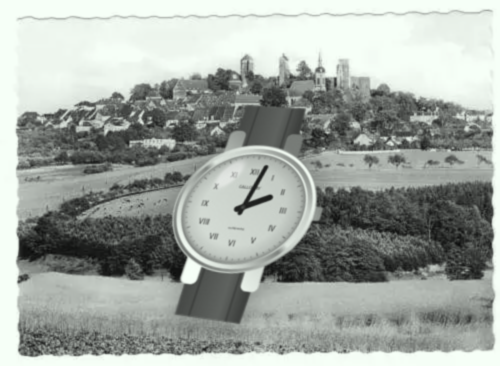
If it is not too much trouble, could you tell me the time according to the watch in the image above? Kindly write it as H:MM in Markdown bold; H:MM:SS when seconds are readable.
**2:02**
